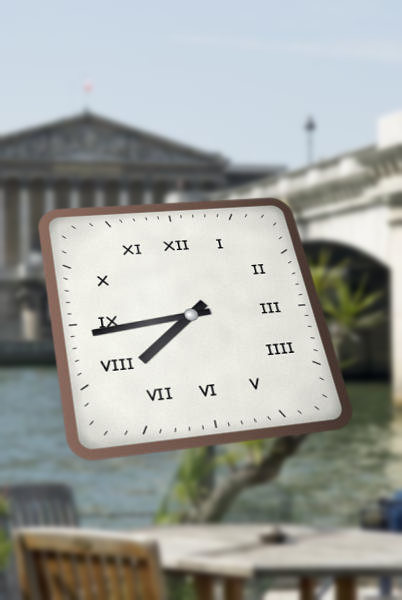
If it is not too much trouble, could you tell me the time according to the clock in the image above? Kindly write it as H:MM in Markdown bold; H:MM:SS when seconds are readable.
**7:44**
